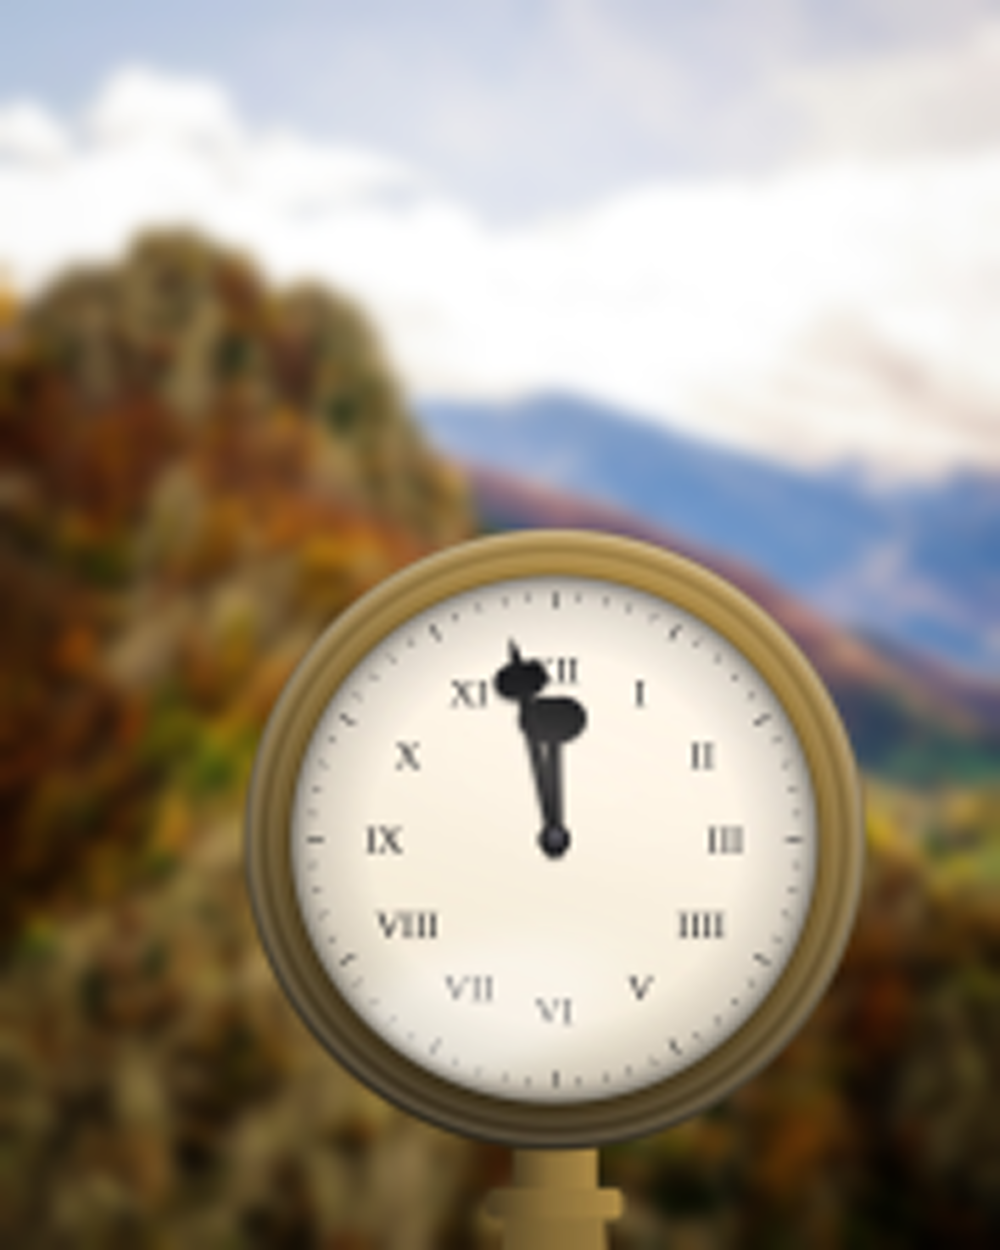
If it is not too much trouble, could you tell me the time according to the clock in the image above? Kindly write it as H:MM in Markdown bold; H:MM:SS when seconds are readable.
**11:58**
